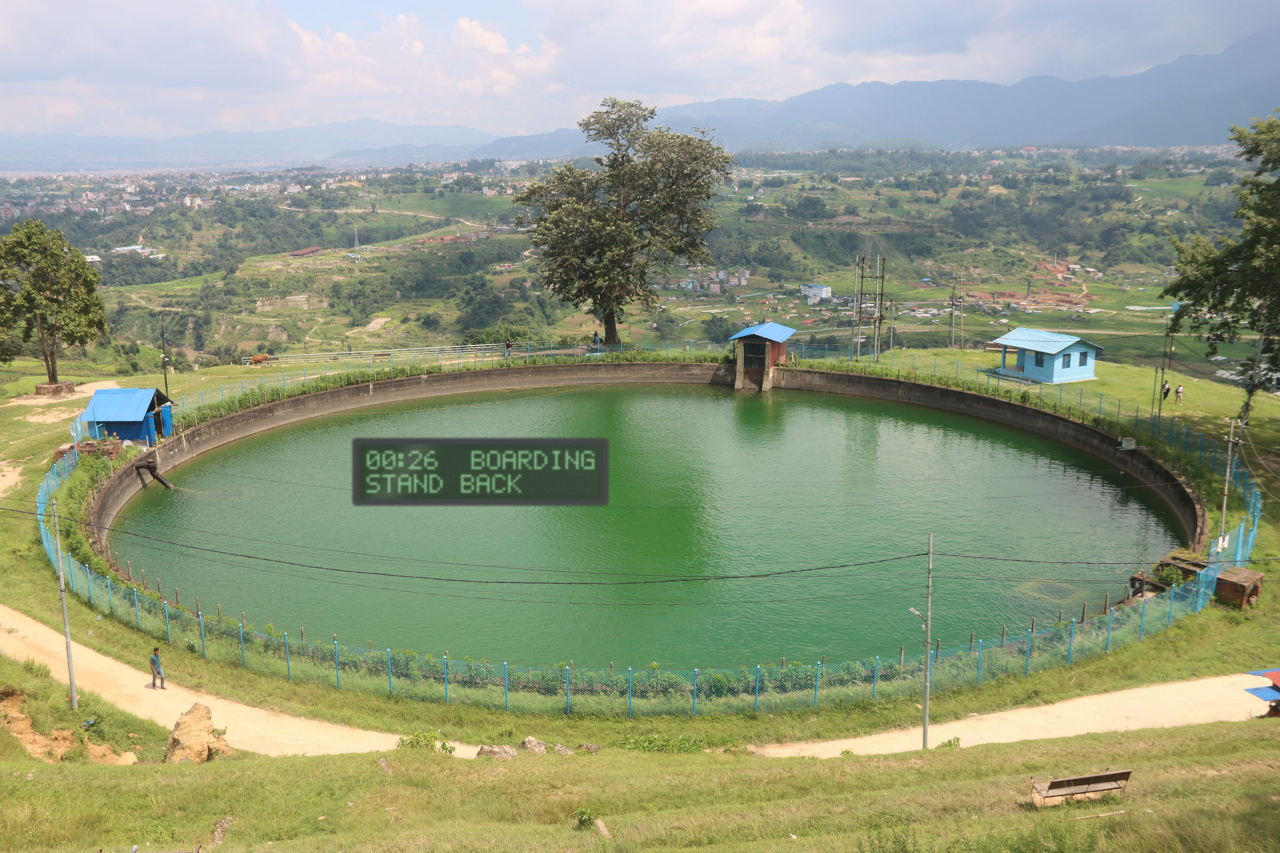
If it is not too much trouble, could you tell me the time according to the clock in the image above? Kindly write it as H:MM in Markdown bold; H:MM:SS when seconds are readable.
**0:26**
